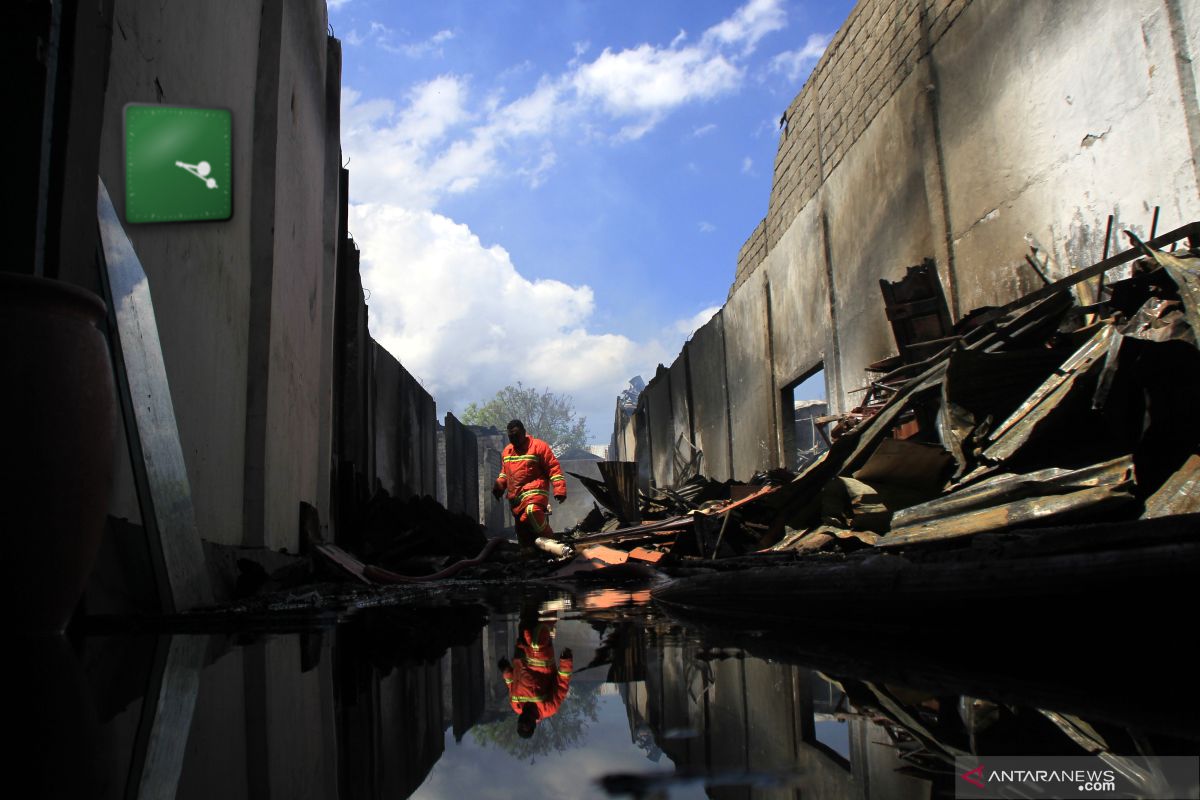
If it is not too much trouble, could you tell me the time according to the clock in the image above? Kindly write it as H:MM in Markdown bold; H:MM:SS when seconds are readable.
**3:20**
